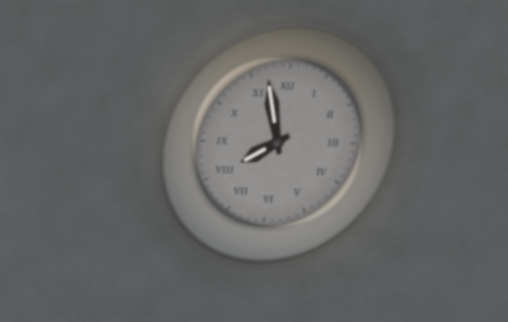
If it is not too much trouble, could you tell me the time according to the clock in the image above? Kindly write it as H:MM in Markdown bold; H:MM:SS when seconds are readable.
**7:57**
